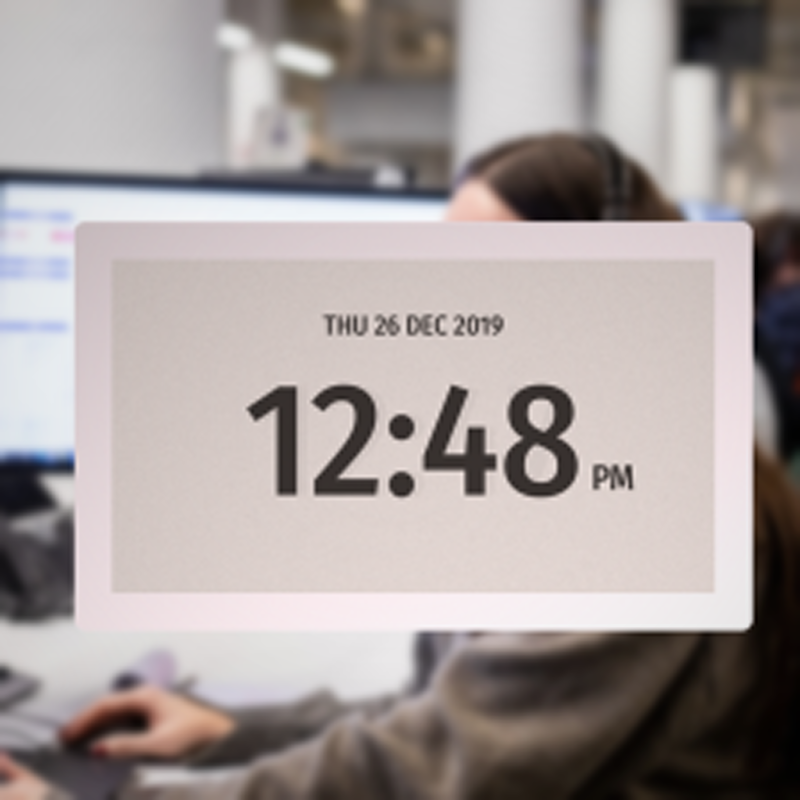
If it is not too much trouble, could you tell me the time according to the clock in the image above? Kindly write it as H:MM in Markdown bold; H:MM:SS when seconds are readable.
**12:48**
